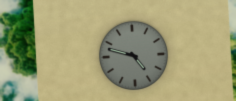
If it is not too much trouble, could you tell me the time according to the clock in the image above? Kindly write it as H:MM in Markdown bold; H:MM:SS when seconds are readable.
**4:48**
